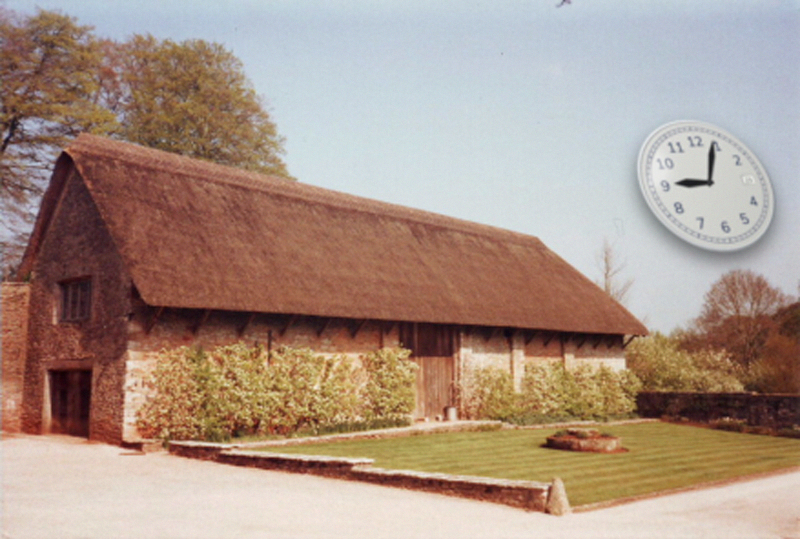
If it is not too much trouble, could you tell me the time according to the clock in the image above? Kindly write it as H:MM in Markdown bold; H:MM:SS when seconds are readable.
**9:04**
